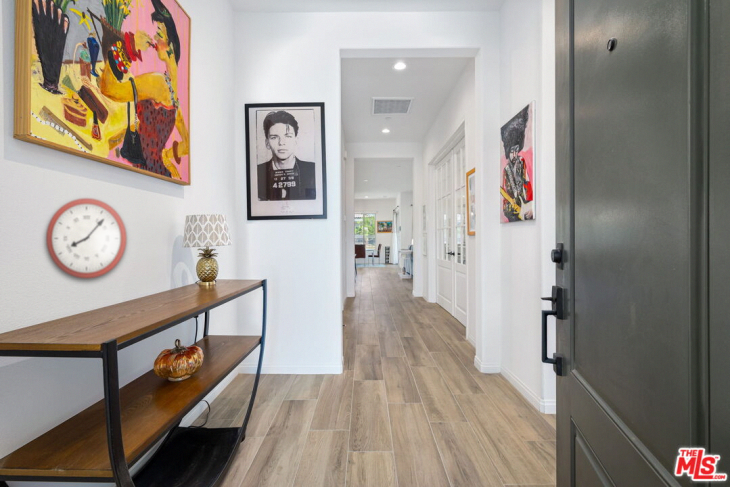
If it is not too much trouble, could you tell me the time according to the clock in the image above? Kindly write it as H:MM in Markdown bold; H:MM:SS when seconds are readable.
**8:07**
